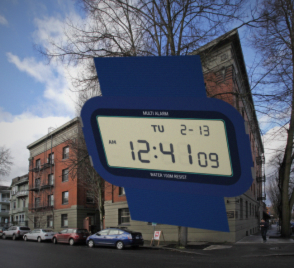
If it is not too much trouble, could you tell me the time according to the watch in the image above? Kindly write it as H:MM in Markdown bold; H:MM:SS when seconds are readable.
**12:41:09**
